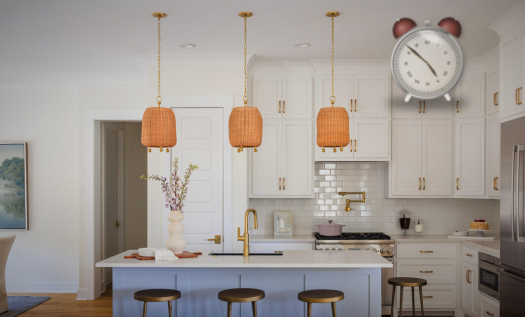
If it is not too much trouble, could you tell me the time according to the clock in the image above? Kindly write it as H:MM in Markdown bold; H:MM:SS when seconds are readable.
**4:52**
